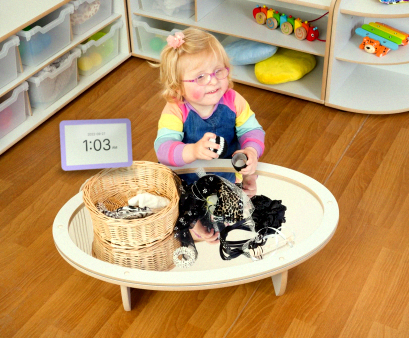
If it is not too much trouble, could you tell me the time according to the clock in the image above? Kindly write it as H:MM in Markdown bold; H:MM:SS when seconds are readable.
**1:03**
